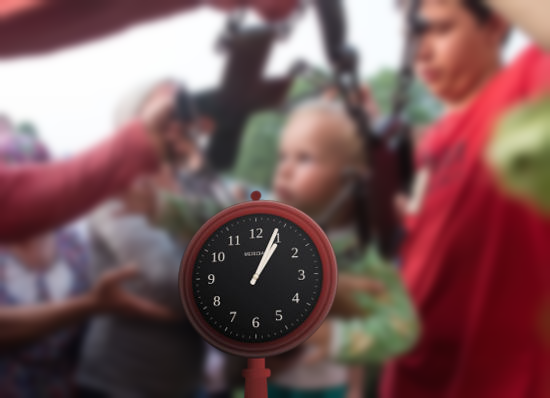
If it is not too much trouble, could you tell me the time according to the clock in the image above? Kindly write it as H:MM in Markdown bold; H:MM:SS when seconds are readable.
**1:04**
